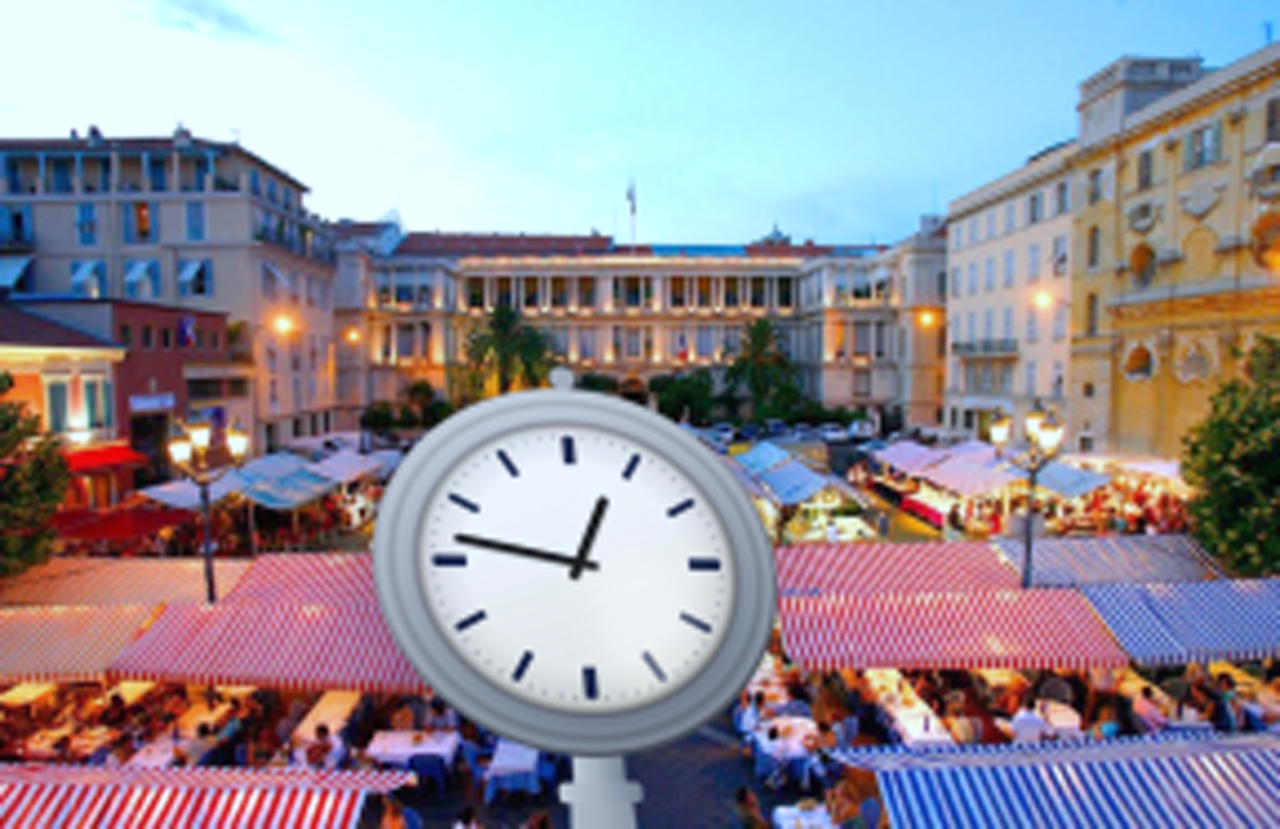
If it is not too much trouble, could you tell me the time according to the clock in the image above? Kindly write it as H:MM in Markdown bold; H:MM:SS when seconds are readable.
**12:47**
